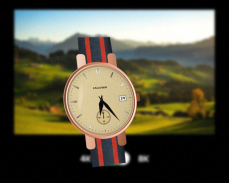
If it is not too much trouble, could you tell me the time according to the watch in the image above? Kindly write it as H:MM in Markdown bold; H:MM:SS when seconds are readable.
**6:24**
